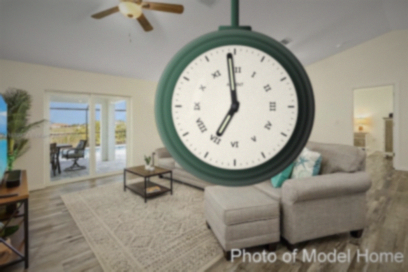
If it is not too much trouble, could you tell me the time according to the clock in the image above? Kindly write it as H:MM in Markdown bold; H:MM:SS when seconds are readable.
**6:59**
